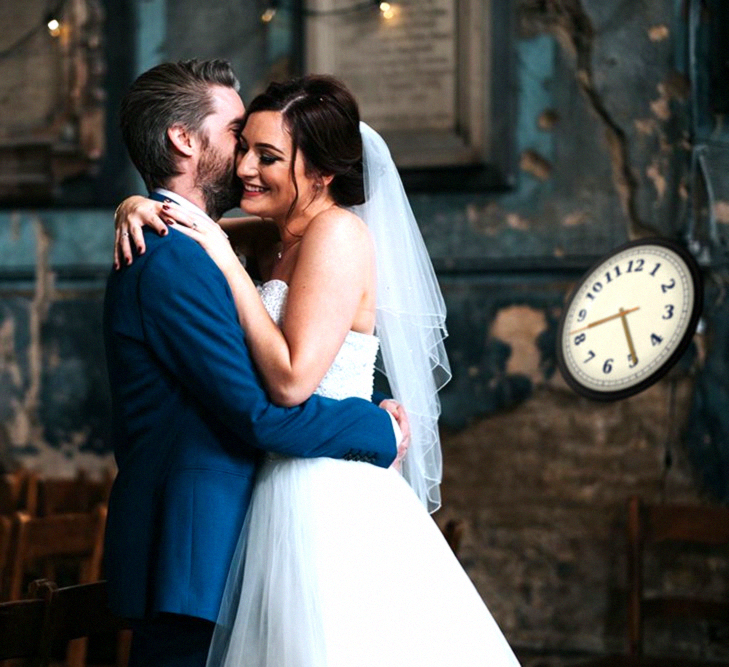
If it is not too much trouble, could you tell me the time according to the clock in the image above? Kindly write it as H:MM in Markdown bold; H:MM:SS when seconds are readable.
**8:24:42**
